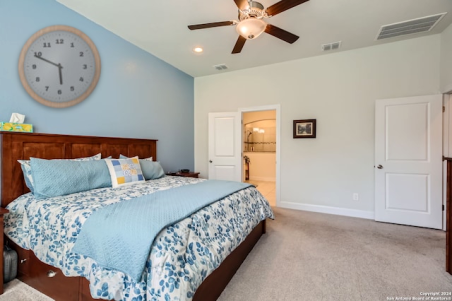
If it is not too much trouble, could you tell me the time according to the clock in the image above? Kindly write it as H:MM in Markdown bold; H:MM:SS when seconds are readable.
**5:49**
